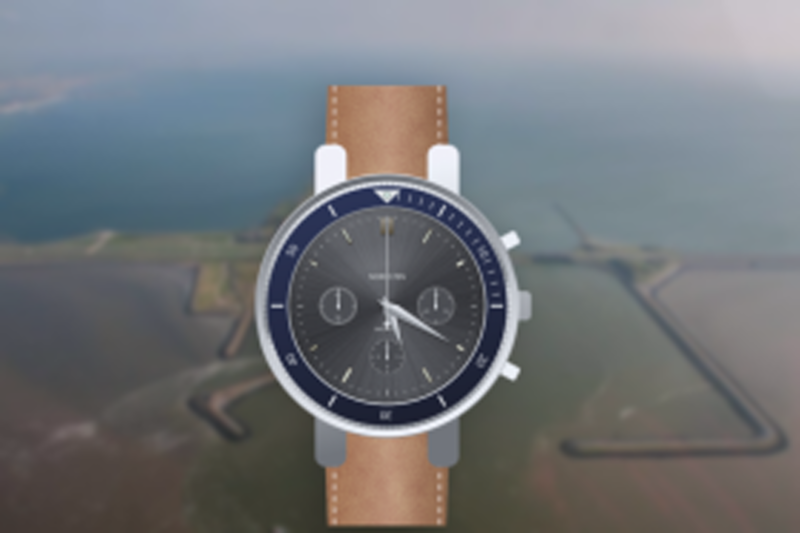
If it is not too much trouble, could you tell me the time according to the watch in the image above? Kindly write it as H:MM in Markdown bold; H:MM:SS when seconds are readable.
**5:20**
